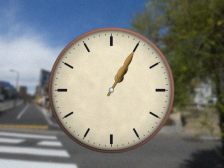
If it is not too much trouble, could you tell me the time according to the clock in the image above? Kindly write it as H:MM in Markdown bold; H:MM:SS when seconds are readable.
**1:05**
